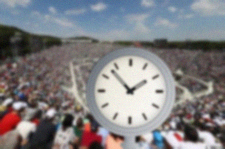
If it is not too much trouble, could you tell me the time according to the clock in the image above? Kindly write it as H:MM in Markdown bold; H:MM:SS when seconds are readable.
**1:53**
